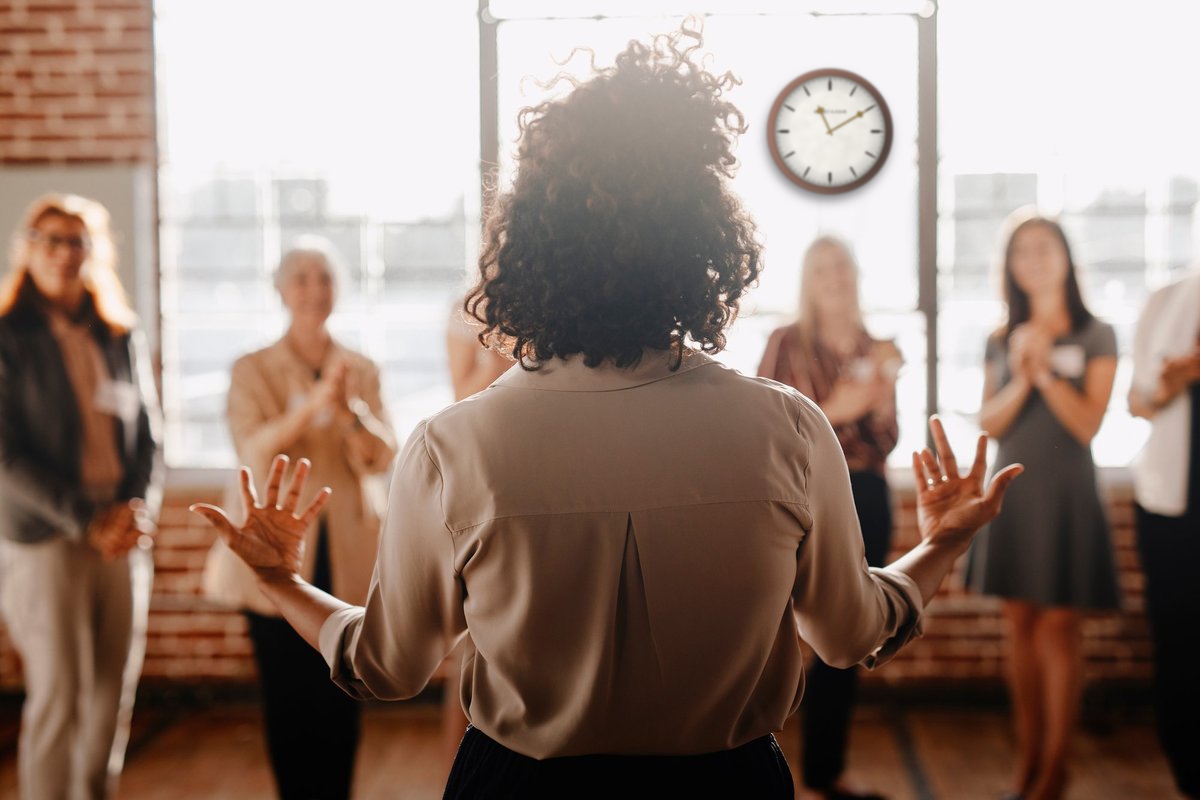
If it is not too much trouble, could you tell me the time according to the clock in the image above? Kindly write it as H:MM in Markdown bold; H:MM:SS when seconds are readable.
**11:10**
